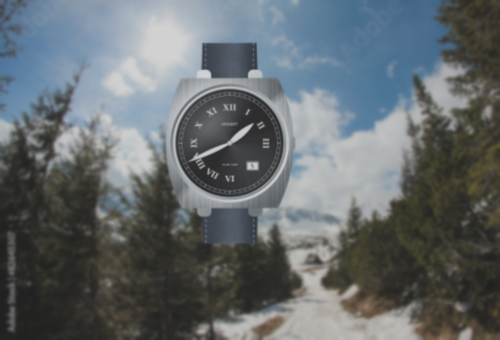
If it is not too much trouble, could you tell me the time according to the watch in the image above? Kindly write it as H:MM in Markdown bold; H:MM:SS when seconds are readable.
**1:41**
